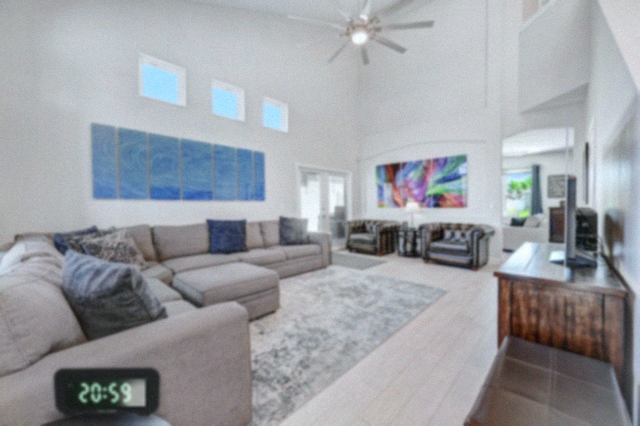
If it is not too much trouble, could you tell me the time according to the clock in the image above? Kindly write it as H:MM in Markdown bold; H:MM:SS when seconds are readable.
**20:59**
